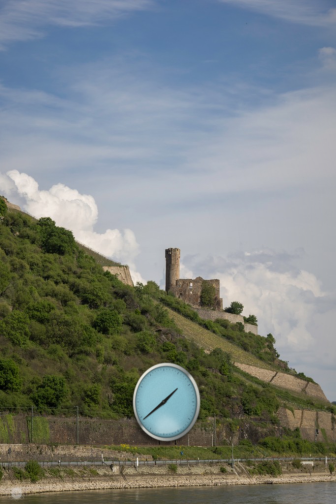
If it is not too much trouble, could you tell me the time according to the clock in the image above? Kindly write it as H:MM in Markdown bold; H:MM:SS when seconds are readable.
**1:39**
